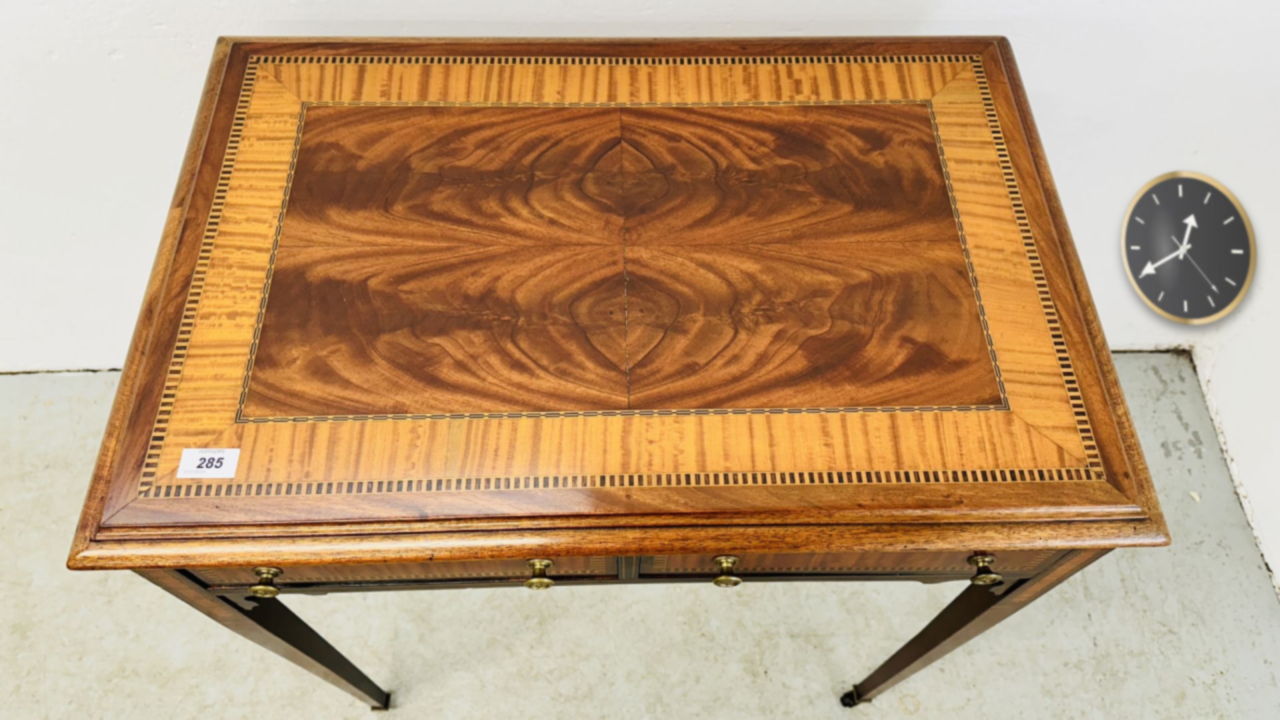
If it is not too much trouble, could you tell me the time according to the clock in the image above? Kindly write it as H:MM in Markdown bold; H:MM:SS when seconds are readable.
**12:40:23**
